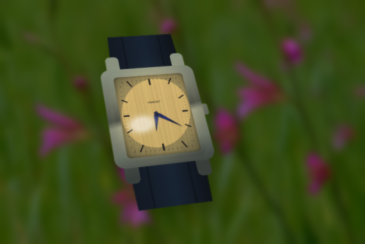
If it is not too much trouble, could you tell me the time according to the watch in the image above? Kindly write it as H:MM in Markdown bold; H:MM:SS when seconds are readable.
**6:21**
